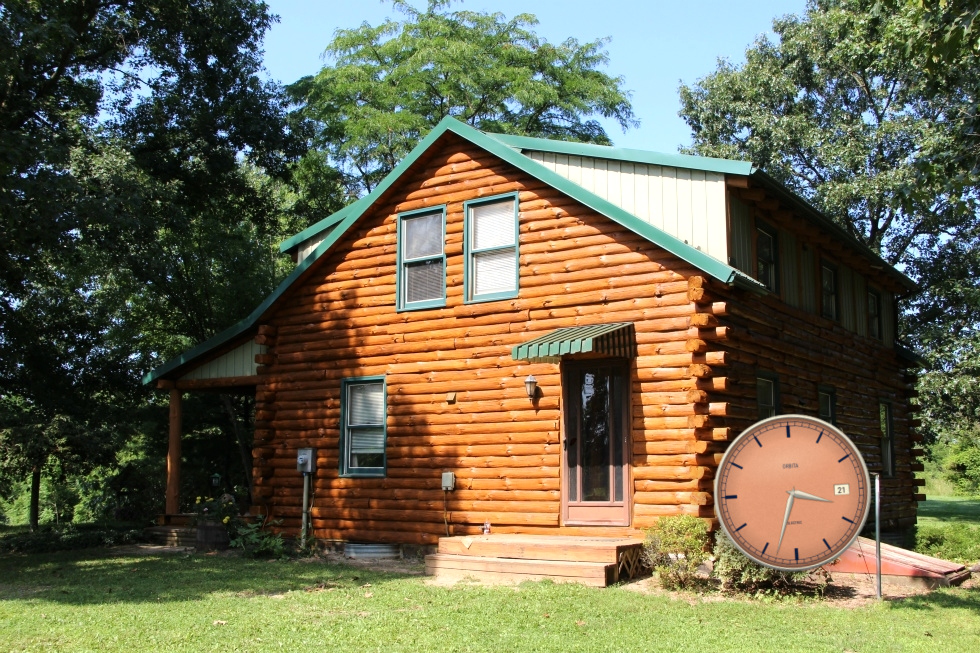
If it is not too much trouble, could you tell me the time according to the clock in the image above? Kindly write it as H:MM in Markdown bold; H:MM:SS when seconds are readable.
**3:33**
